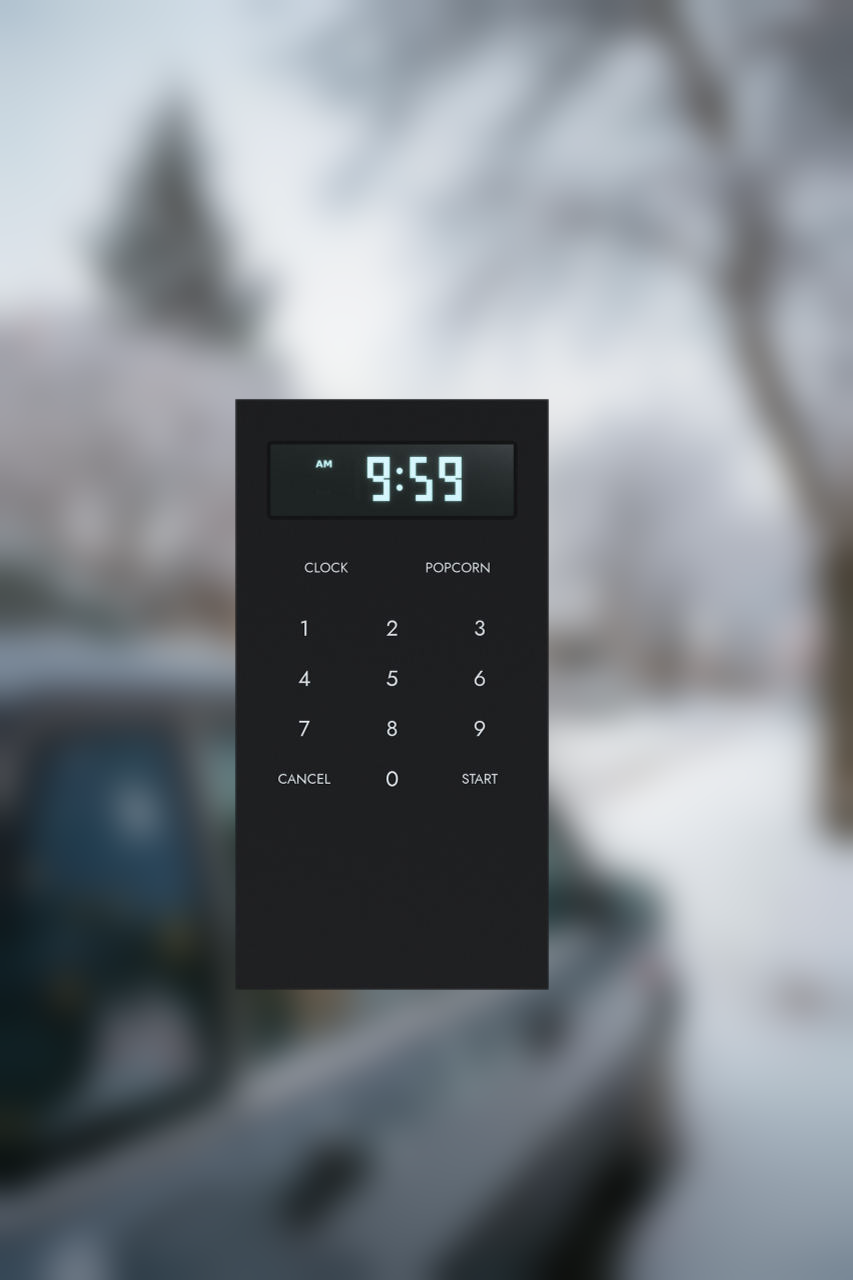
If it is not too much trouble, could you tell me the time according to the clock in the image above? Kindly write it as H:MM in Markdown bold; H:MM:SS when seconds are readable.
**9:59**
